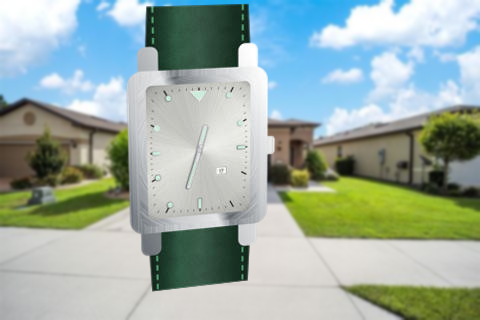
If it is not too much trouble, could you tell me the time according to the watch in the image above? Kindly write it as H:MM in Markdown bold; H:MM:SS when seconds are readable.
**12:33**
